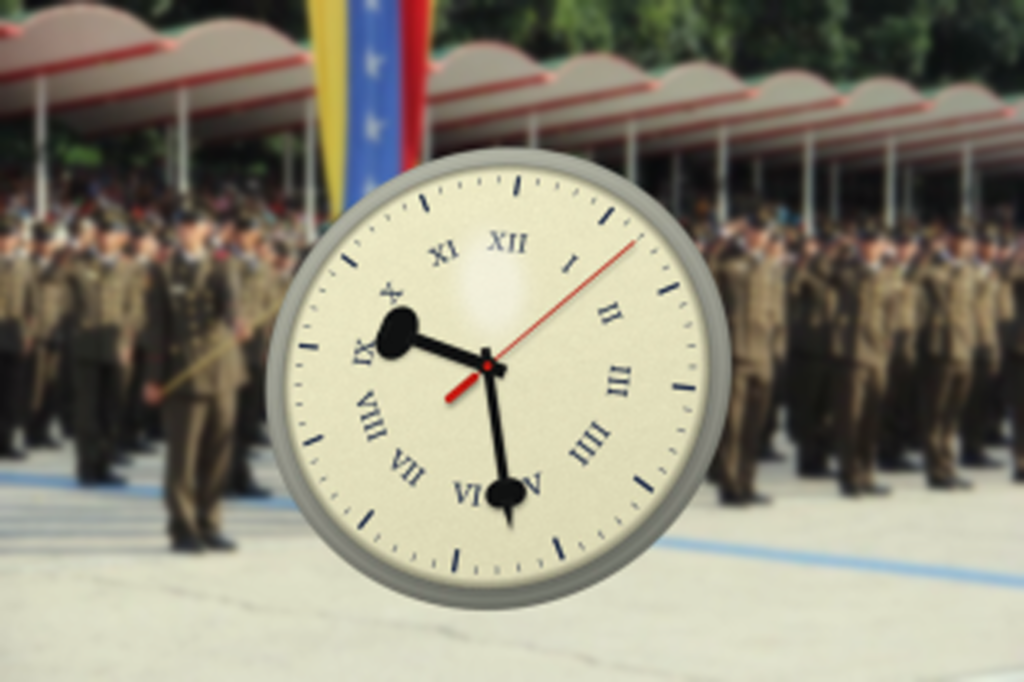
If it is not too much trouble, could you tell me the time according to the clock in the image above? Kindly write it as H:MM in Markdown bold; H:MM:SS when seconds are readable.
**9:27:07**
